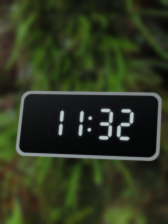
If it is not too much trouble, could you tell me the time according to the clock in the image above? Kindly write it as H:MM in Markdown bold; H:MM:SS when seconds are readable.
**11:32**
